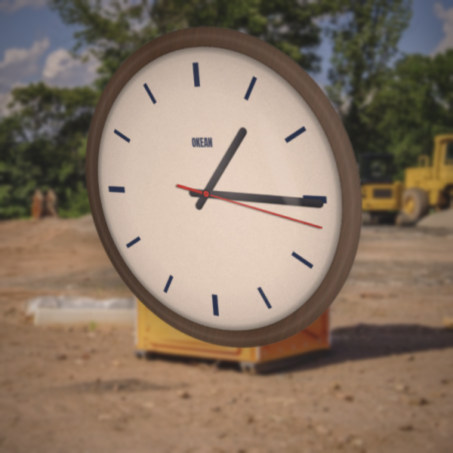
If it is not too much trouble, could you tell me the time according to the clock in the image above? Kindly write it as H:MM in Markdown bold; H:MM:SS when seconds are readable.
**1:15:17**
